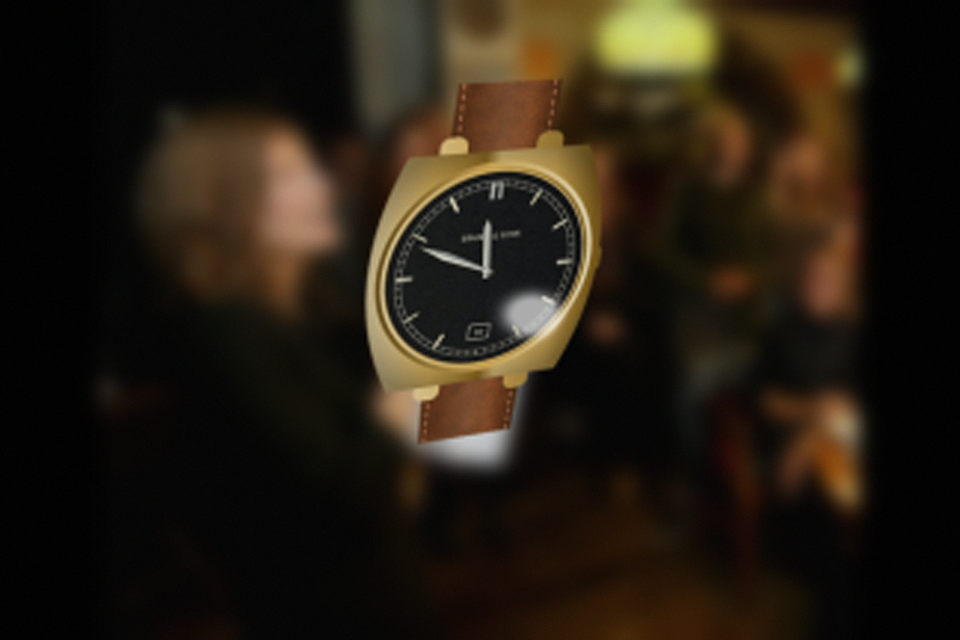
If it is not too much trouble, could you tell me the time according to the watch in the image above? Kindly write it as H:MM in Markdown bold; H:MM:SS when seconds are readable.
**11:49**
